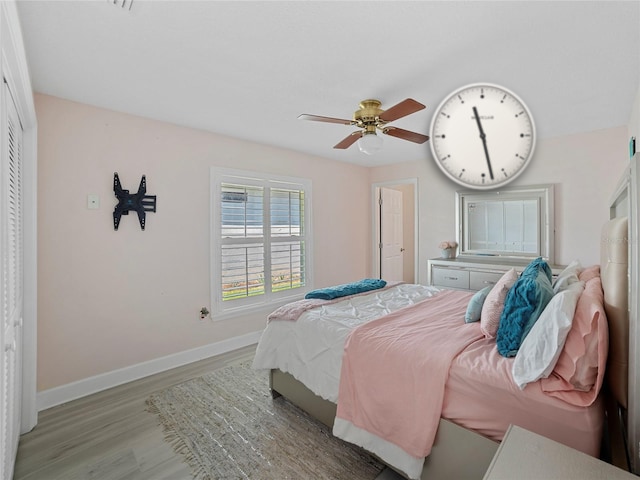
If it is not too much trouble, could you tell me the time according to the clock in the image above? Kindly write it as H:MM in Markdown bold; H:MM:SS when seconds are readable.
**11:28**
